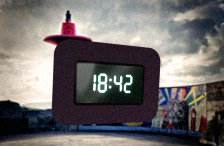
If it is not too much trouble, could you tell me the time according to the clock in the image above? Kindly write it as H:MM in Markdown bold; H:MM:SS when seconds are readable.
**18:42**
